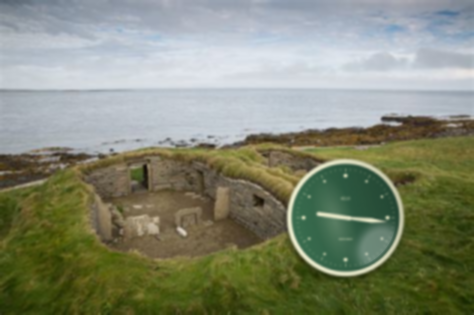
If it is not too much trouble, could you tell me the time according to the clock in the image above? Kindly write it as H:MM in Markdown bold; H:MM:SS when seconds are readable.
**9:16**
